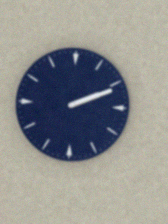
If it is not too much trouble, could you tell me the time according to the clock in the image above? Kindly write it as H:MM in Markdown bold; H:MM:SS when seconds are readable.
**2:11**
